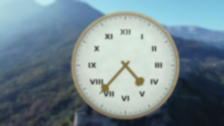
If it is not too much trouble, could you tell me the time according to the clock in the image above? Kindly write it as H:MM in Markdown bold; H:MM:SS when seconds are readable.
**4:37**
